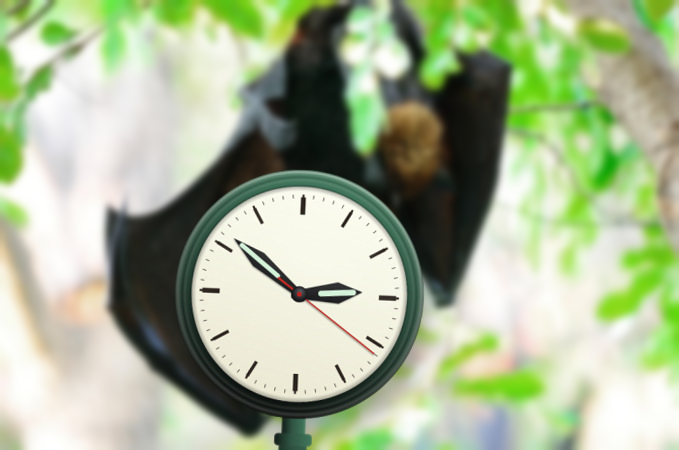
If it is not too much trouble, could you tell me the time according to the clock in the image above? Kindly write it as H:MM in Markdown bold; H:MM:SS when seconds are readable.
**2:51:21**
